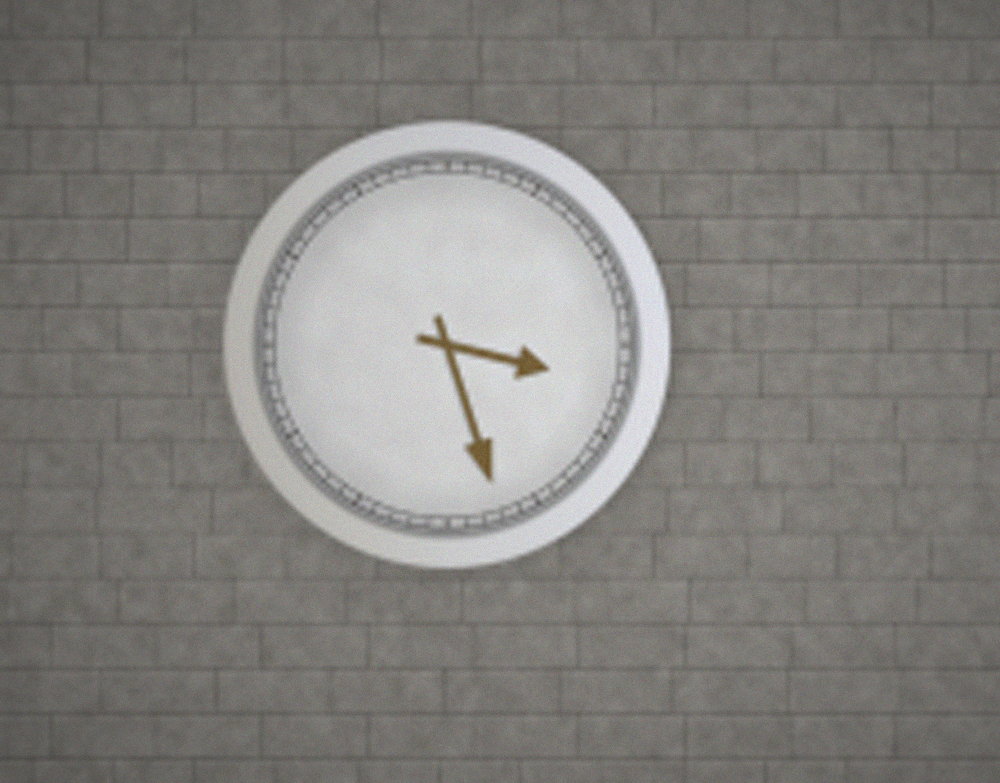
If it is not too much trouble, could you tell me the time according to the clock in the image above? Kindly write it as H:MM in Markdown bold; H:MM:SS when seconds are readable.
**3:27**
